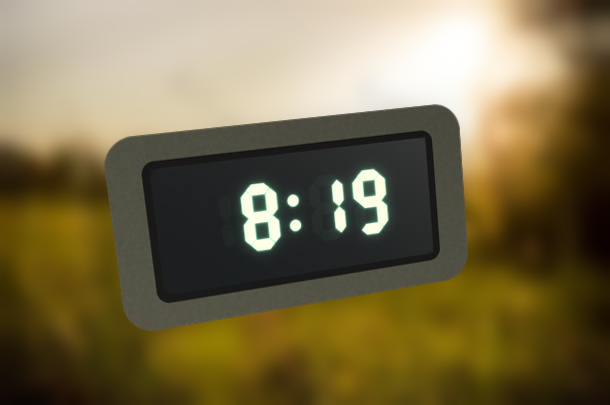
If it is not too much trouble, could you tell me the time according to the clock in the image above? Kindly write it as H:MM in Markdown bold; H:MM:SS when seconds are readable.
**8:19**
